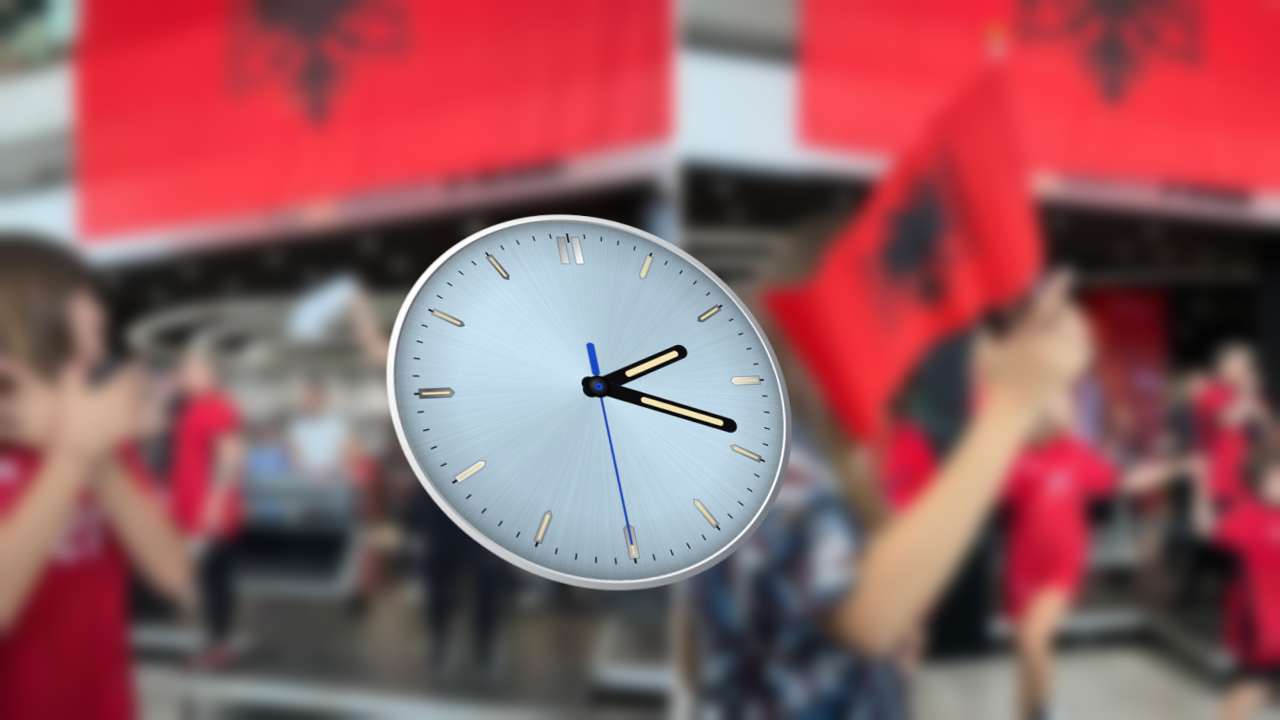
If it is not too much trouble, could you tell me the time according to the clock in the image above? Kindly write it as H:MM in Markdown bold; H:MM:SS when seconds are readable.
**2:18:30**
